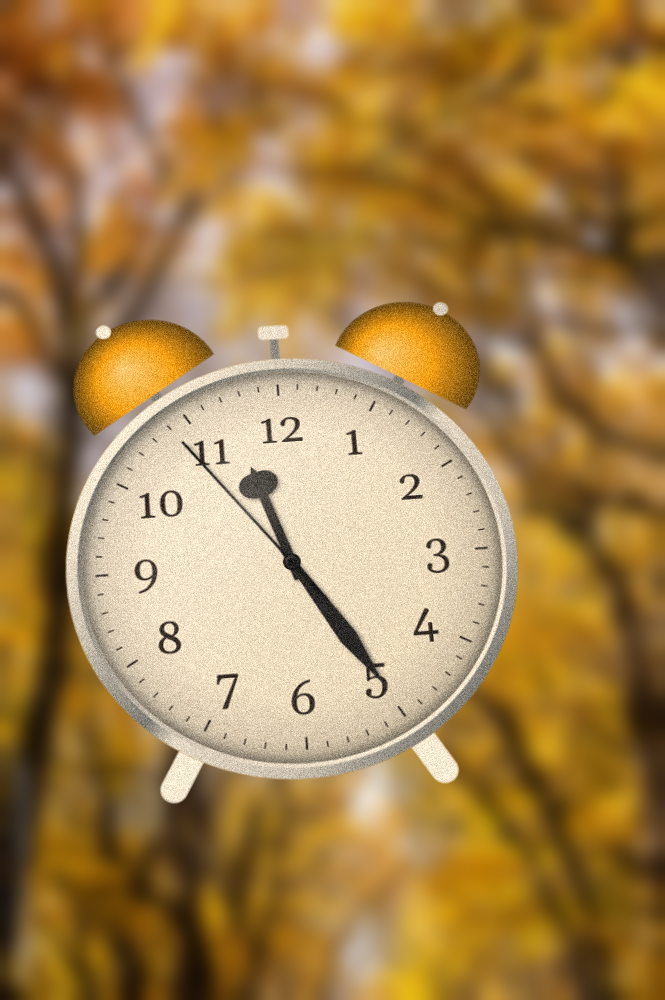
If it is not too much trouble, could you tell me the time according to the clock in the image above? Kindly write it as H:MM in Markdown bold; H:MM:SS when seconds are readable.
**11:24:54**
